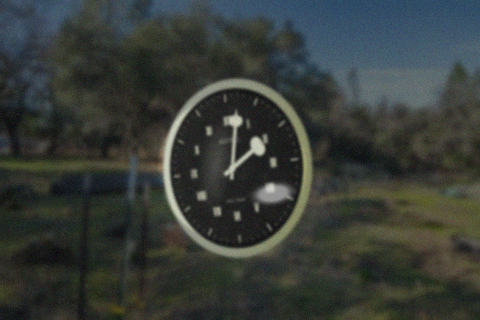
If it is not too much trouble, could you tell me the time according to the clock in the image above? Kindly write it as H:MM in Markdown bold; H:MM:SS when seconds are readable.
**2:02**
